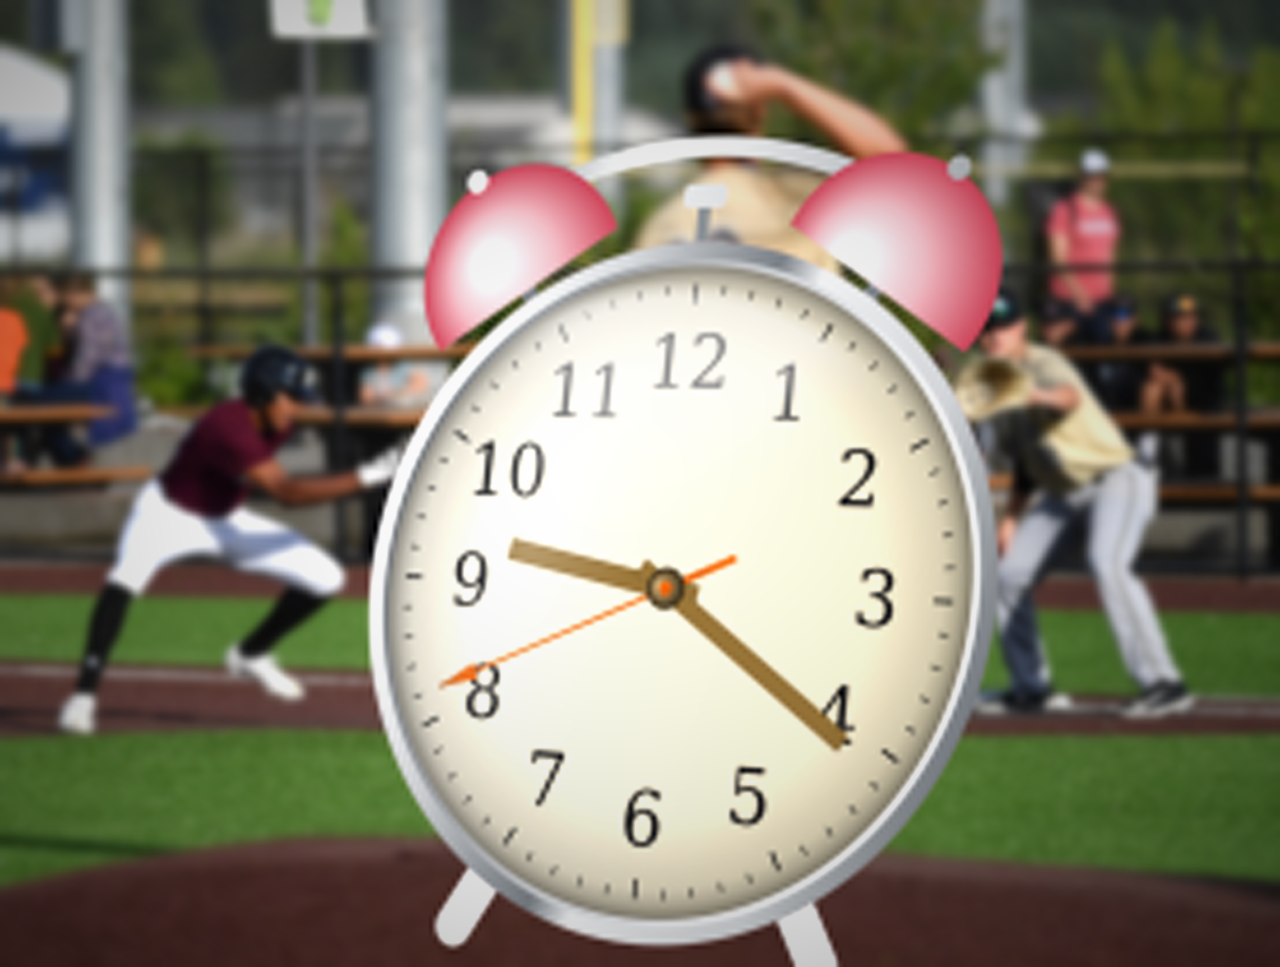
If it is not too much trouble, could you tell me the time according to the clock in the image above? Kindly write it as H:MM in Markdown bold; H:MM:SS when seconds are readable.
**9:20:41**
